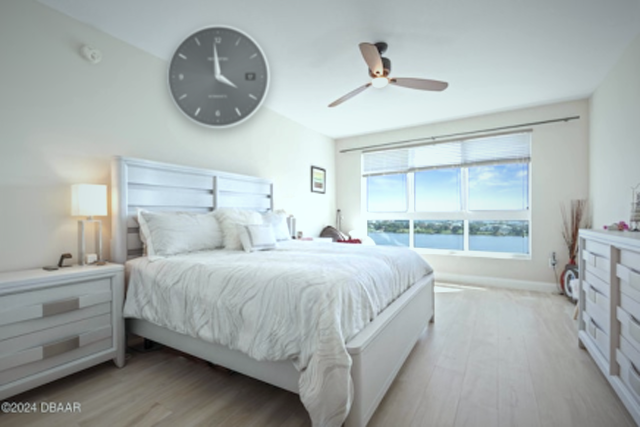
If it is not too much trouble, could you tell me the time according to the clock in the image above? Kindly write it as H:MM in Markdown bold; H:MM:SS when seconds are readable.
**3:59**
